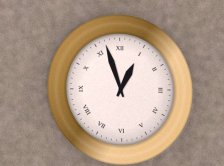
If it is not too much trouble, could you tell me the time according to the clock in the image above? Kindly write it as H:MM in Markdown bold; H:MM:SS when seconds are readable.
**12:57**
